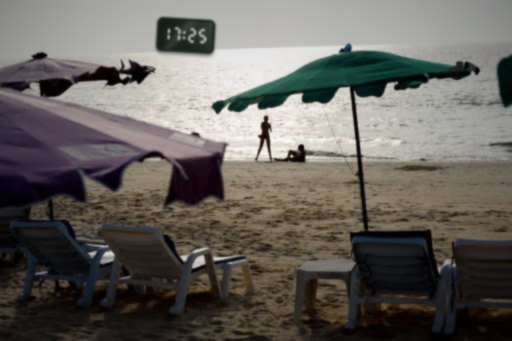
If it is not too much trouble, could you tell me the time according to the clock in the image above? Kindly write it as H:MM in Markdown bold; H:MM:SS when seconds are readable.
**17:25**
